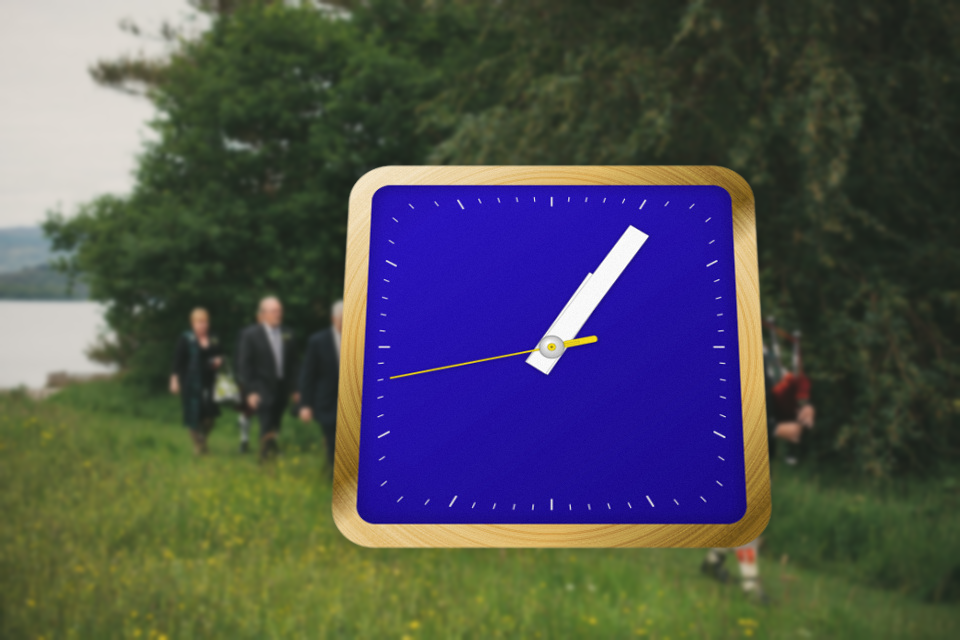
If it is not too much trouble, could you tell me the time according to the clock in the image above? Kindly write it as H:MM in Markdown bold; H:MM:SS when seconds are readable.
**1:05:43**
